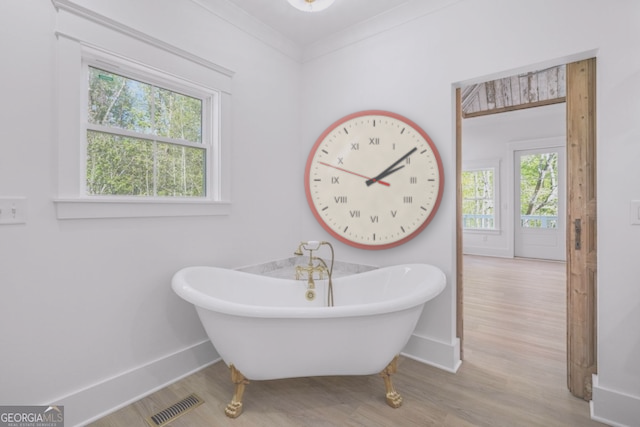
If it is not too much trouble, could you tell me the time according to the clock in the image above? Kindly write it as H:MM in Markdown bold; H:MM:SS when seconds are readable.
**2:08:48**
